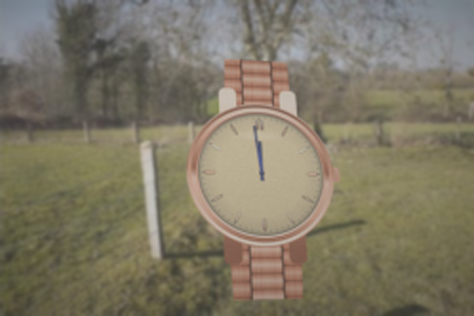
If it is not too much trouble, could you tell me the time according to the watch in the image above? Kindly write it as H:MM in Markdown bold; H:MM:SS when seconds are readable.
**11:59**
